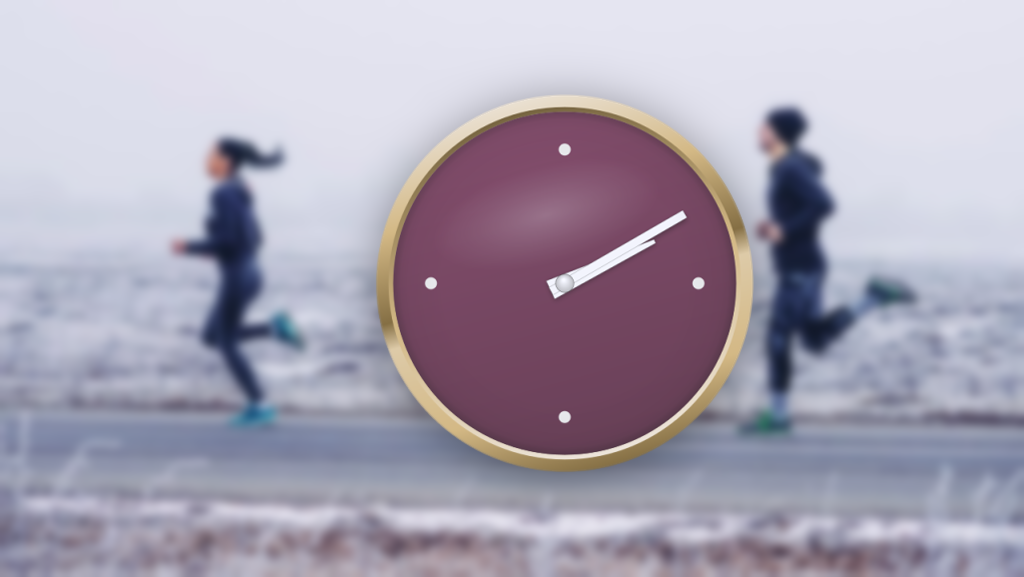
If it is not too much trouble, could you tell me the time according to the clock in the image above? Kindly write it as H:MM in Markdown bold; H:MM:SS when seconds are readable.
**2:10**
